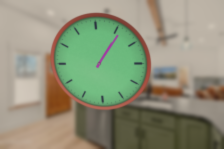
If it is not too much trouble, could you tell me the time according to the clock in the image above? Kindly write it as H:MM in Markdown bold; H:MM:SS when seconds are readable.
**1:06**
